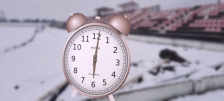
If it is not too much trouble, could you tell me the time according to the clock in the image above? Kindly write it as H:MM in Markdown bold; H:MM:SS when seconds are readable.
**6:01**
